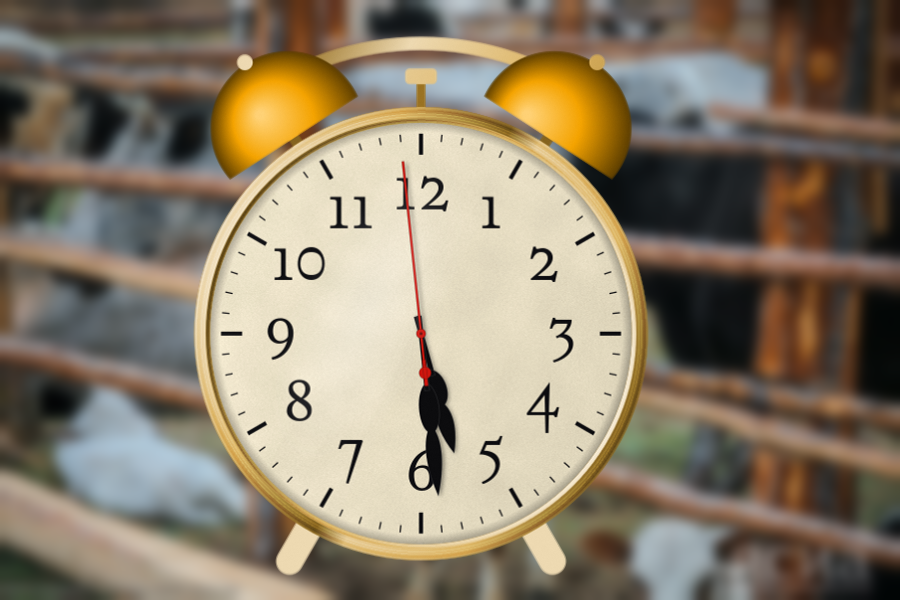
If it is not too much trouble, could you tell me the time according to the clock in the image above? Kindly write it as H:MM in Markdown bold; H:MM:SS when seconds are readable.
**5:28:59**
